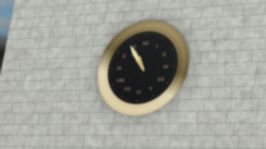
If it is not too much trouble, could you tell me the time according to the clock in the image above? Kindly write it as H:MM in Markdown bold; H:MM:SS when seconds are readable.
**10:54**
